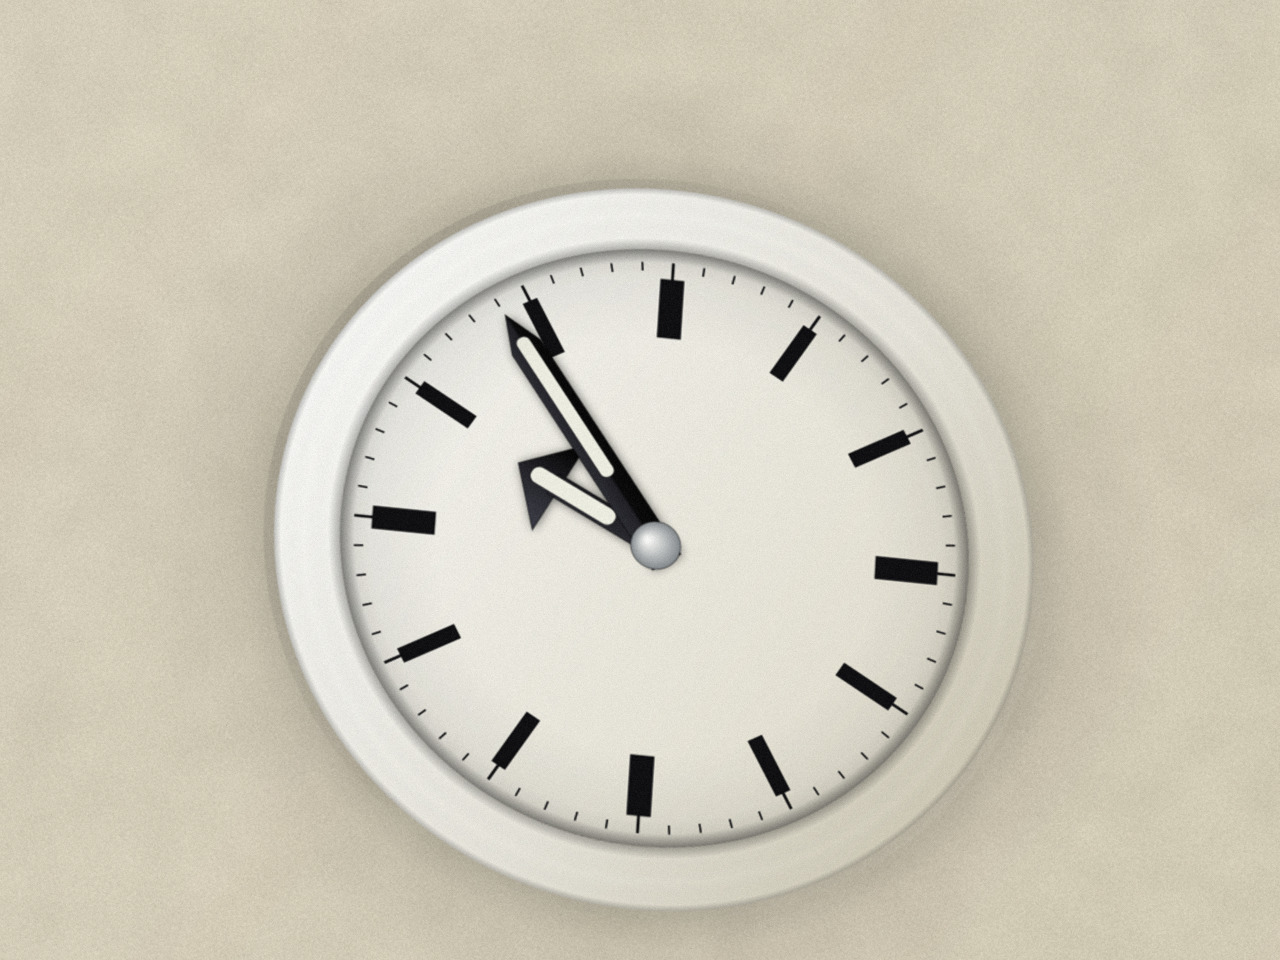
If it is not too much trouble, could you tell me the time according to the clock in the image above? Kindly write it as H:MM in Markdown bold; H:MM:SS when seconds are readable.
**9:54**
